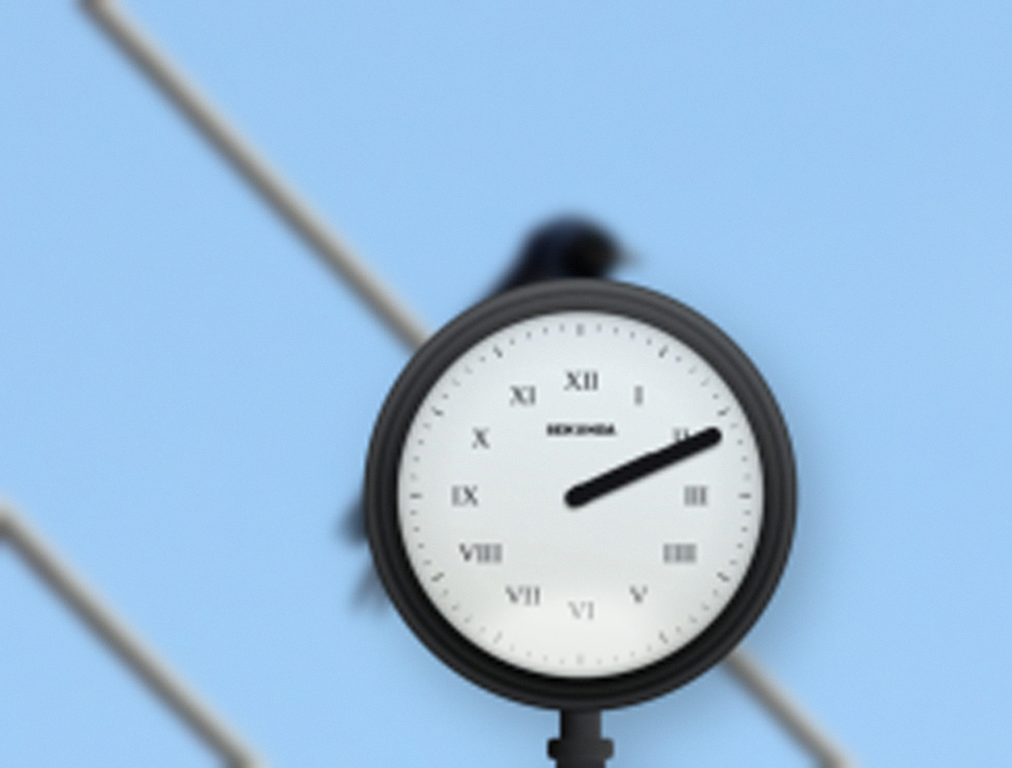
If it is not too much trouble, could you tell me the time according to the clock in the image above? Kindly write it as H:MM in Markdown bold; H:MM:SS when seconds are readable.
**2:11**
